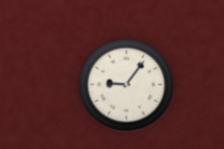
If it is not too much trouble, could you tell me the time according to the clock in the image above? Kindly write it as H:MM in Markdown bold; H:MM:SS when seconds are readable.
**9:06**
